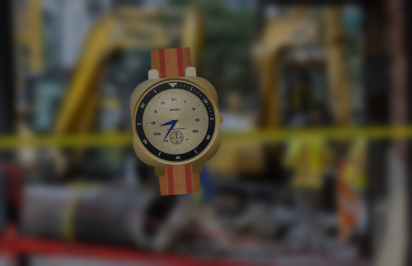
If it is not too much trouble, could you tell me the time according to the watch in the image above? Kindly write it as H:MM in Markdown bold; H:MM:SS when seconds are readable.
**8:36**
